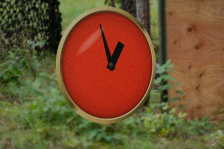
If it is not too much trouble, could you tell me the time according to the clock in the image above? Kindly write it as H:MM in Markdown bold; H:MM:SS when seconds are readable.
**12:57**
